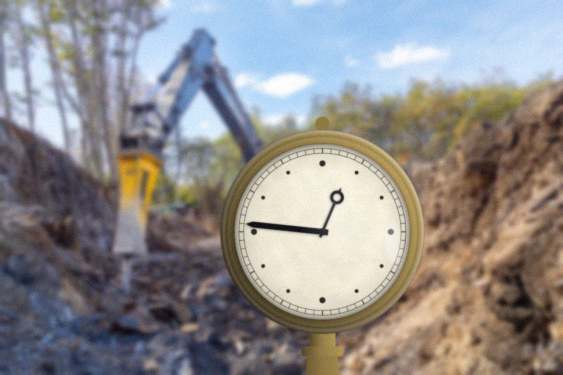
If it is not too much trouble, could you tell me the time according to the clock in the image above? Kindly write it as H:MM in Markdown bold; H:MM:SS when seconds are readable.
**12:46**
